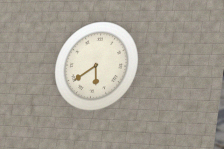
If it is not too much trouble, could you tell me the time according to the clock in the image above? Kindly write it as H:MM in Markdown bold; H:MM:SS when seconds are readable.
**5:39**
